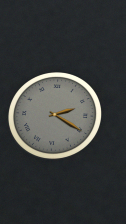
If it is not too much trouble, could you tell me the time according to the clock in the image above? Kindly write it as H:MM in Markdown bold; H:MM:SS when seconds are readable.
**2:20**
